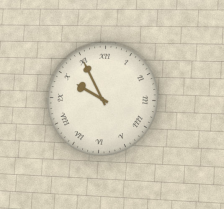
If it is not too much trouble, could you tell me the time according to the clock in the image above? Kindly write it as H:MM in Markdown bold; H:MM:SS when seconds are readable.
**9:55**
